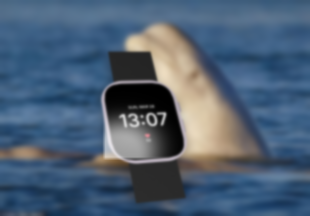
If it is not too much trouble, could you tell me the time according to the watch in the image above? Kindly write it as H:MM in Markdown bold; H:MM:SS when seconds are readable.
**13:07**
